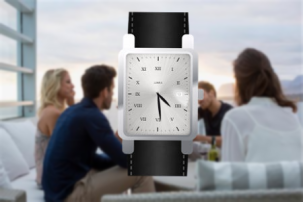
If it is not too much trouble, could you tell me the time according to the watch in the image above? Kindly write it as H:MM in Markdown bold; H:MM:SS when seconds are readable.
**4:29**
